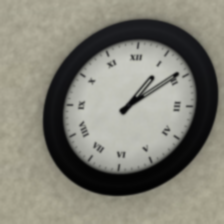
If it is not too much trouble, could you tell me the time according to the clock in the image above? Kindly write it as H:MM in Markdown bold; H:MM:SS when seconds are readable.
**1:09**
